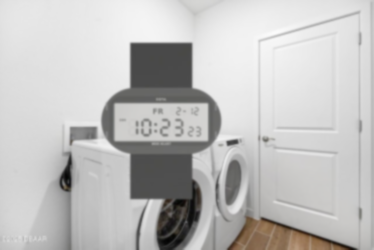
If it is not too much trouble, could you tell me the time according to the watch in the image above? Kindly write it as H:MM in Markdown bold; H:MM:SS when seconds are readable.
**10:23**
